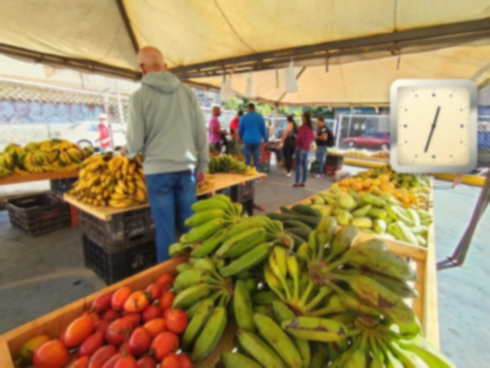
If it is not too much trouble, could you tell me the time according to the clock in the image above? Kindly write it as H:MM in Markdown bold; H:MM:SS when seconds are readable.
**12:33**
